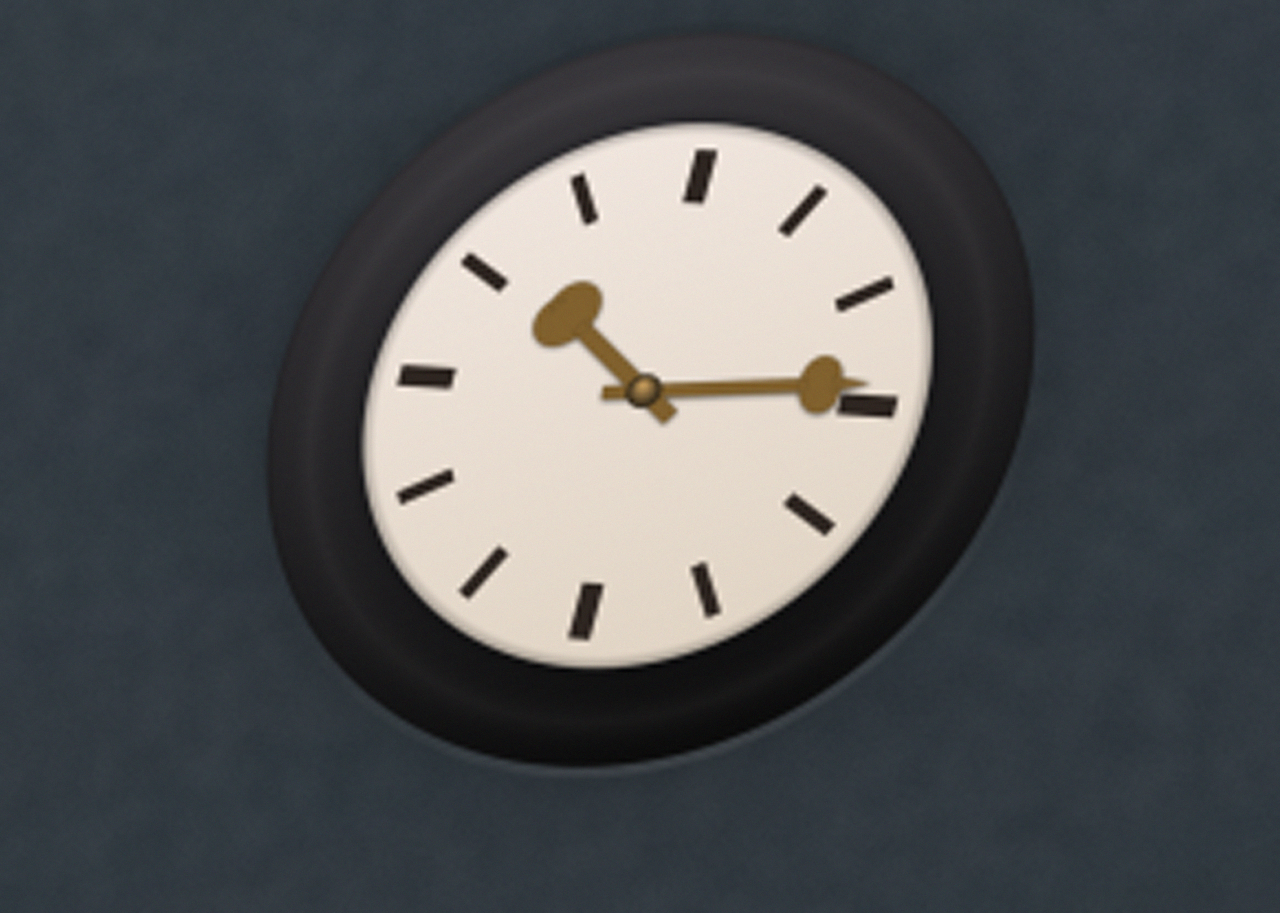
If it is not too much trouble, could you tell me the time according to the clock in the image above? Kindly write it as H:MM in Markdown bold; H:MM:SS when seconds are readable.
**10:14**
